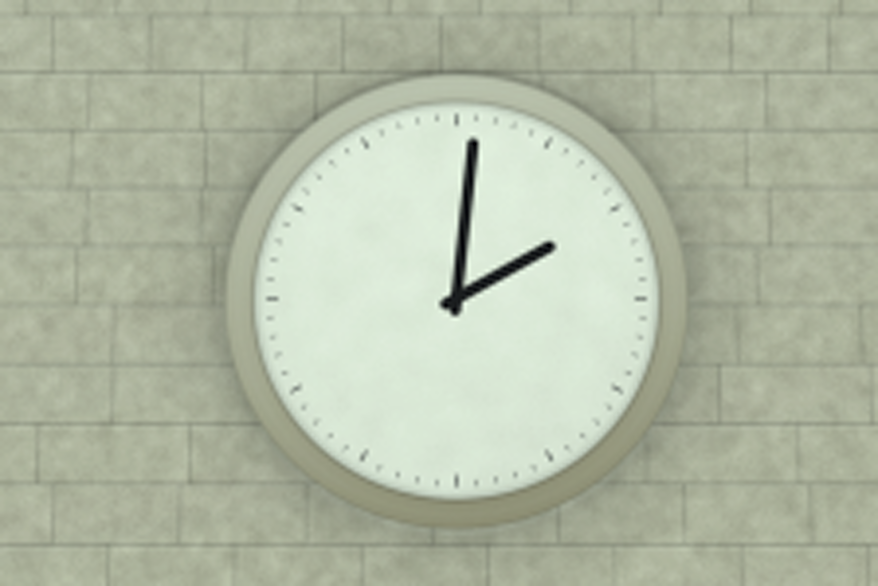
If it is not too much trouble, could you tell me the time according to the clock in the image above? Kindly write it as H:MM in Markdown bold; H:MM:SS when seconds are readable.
**2:01**
